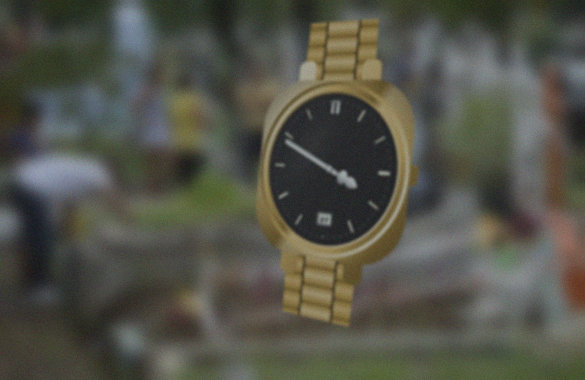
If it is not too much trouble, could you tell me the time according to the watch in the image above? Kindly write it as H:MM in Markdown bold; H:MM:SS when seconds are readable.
**3:49**
